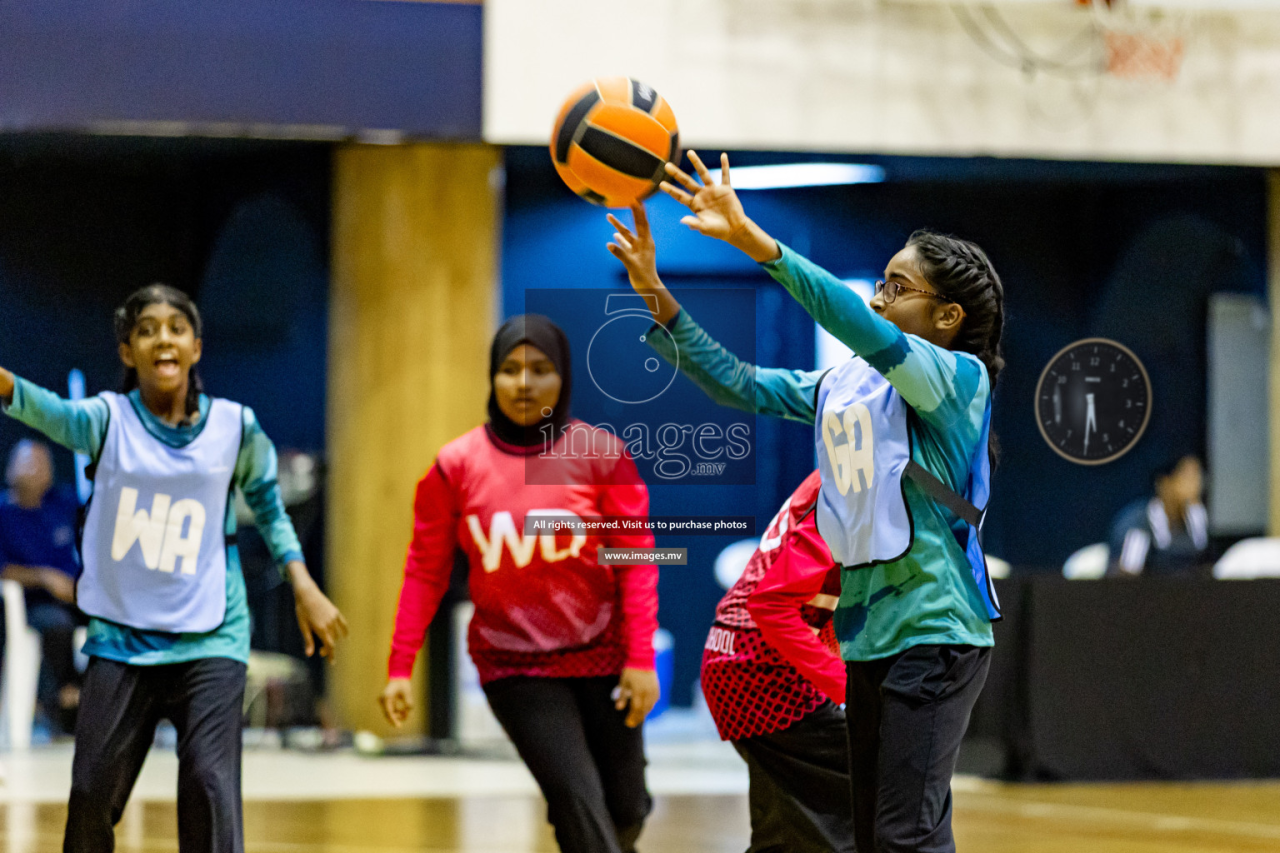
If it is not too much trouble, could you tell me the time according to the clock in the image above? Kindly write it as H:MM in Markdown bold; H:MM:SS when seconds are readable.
**5:30**
